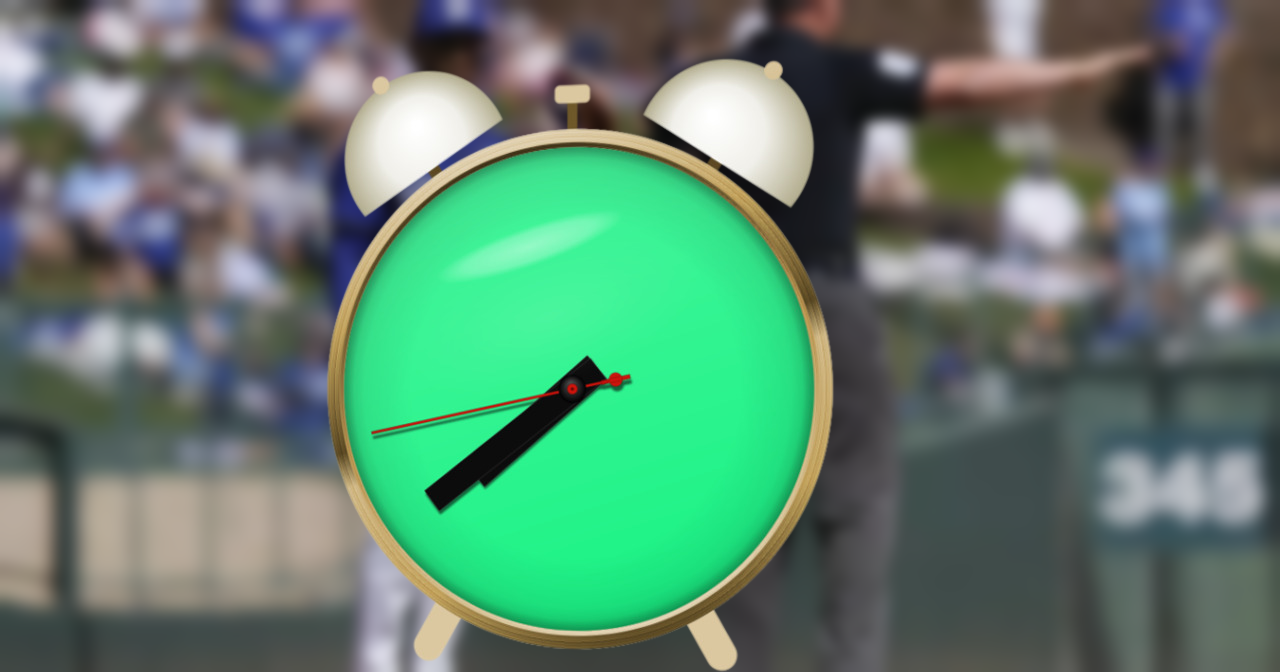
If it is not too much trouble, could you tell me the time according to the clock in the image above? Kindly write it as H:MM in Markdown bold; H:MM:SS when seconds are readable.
**7:38:43**
